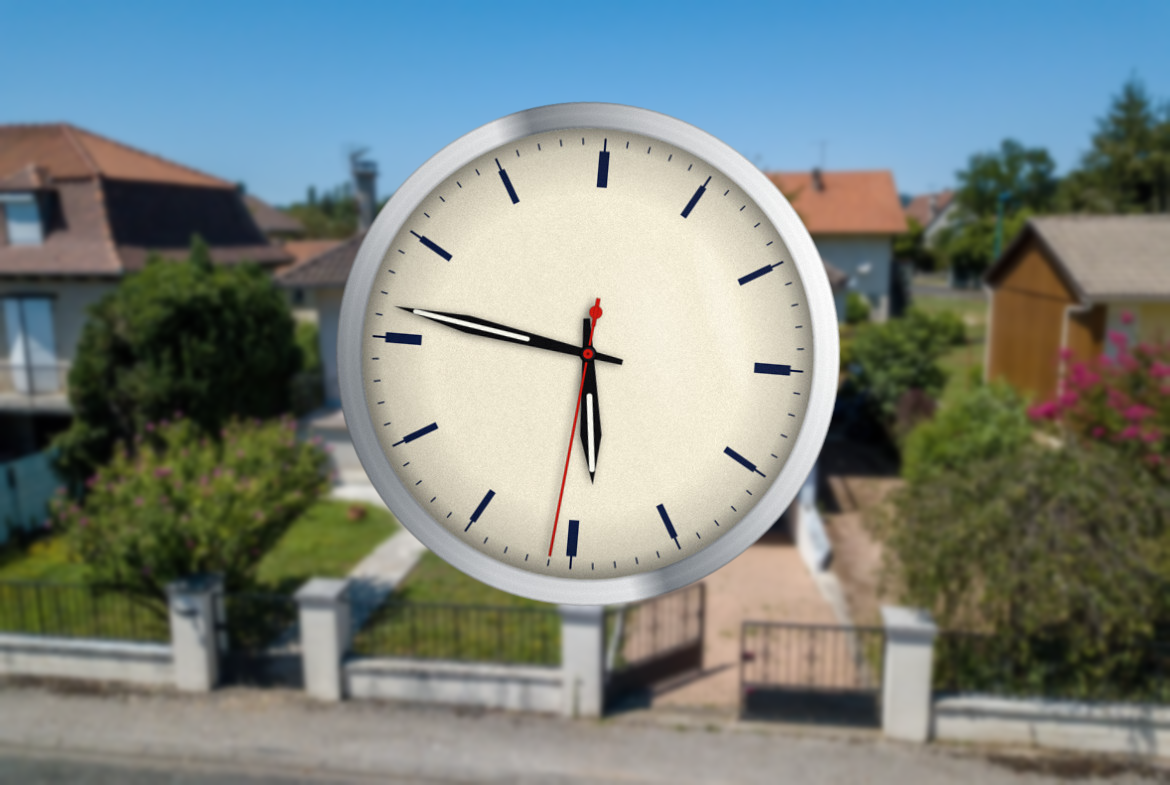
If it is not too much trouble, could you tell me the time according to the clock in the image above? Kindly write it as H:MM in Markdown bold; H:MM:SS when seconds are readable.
**5:46:31**
